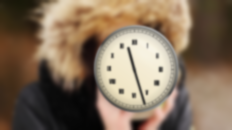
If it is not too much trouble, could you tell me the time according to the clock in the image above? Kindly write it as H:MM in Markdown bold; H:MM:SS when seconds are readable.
**11:27**
